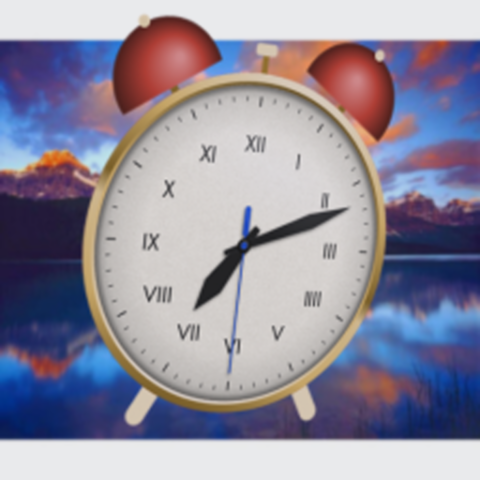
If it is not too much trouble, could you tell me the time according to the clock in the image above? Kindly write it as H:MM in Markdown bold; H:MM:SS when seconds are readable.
**7:11:30**
